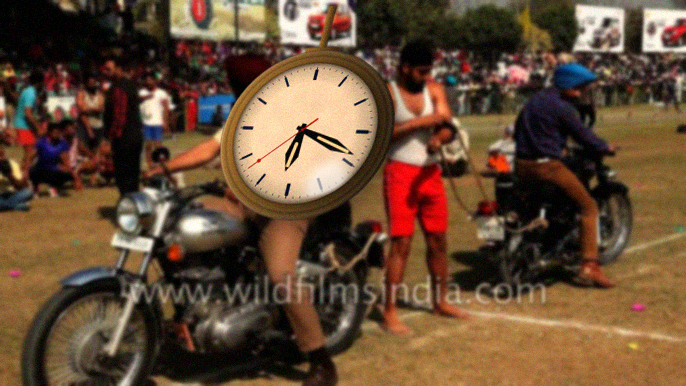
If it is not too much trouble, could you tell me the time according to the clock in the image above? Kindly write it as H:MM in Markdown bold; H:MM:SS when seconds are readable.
**6:18:38**
